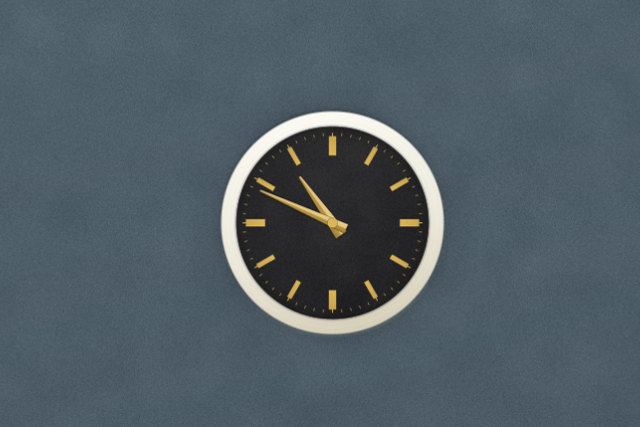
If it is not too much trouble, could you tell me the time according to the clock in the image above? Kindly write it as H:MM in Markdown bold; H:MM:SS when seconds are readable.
**10:49**
